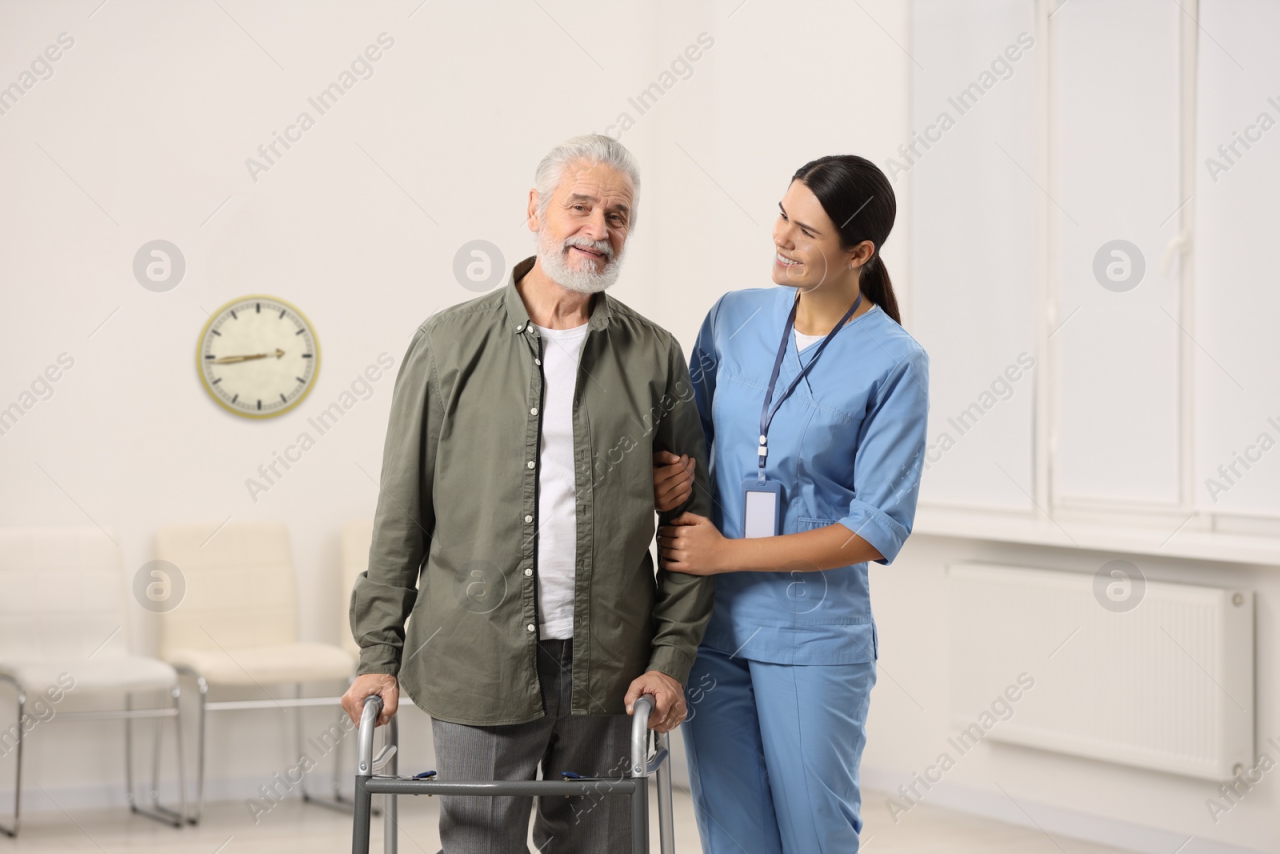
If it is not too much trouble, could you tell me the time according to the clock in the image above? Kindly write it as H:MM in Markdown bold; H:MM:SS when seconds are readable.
**2:44**
